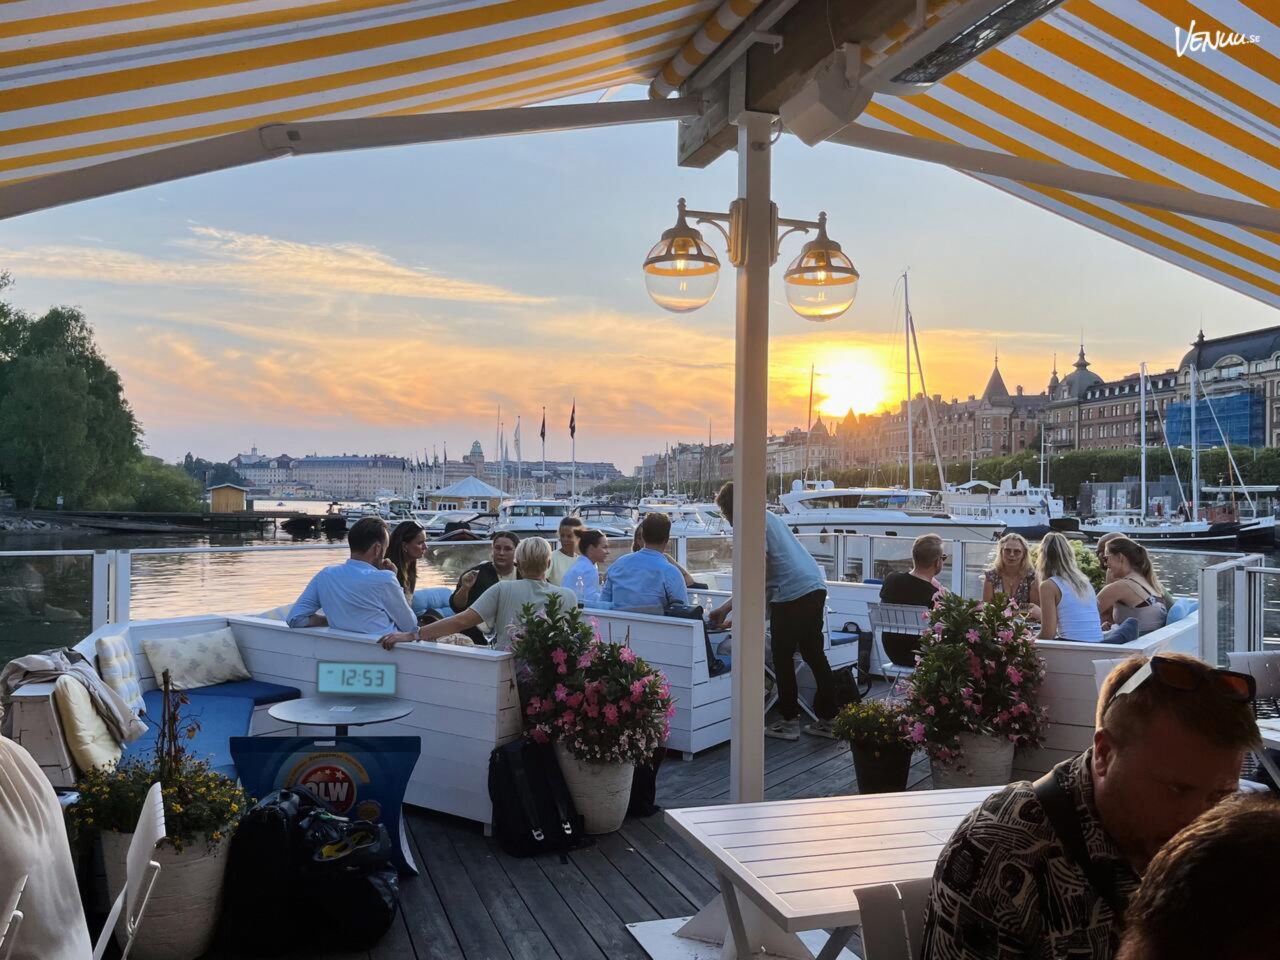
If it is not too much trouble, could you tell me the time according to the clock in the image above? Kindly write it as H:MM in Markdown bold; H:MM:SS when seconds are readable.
**12:53**
